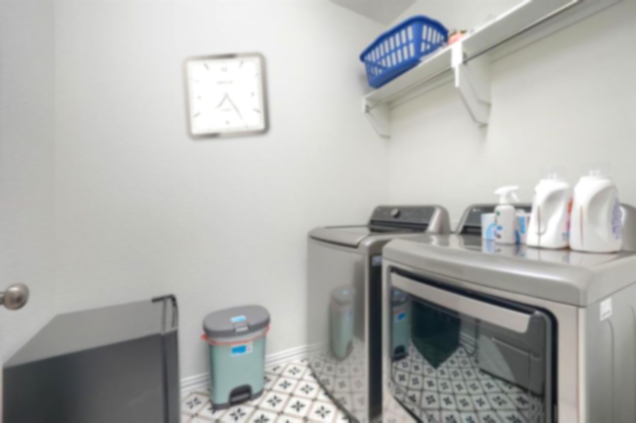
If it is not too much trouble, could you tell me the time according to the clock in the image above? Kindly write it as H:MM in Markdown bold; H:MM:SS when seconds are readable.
**7:25**
